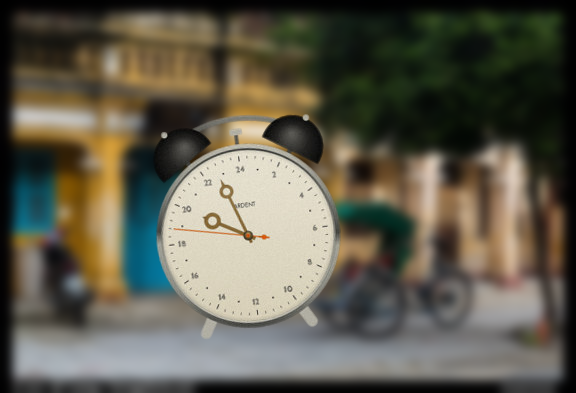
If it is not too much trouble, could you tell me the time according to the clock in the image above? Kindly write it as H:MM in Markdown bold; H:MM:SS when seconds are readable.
**19:56:47**
